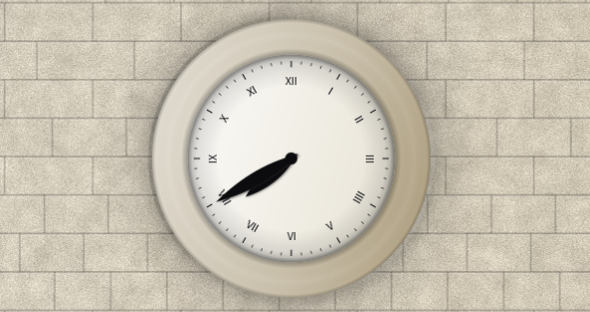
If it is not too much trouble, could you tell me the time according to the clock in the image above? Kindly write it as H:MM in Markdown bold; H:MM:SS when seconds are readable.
**7:40**
